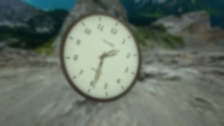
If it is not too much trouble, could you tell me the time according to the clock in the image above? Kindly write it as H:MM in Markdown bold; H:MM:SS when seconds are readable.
**1:29**
